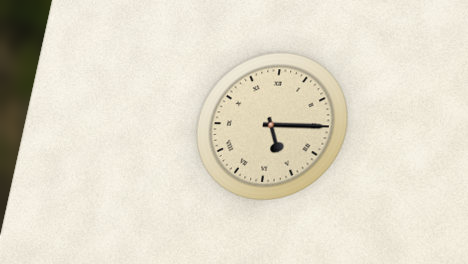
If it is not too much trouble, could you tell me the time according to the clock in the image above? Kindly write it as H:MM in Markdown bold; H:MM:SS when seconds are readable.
**5:15**
